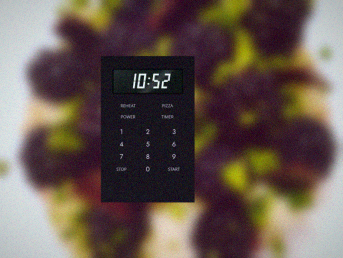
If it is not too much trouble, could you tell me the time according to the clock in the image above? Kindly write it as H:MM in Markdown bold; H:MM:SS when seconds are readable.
**10:52**
